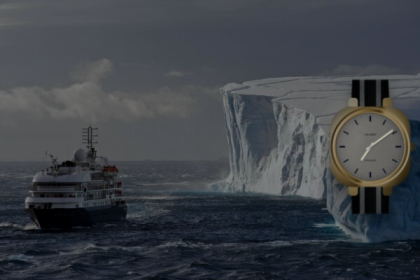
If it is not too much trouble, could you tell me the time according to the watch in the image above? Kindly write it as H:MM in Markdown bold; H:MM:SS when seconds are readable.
**7:09**
